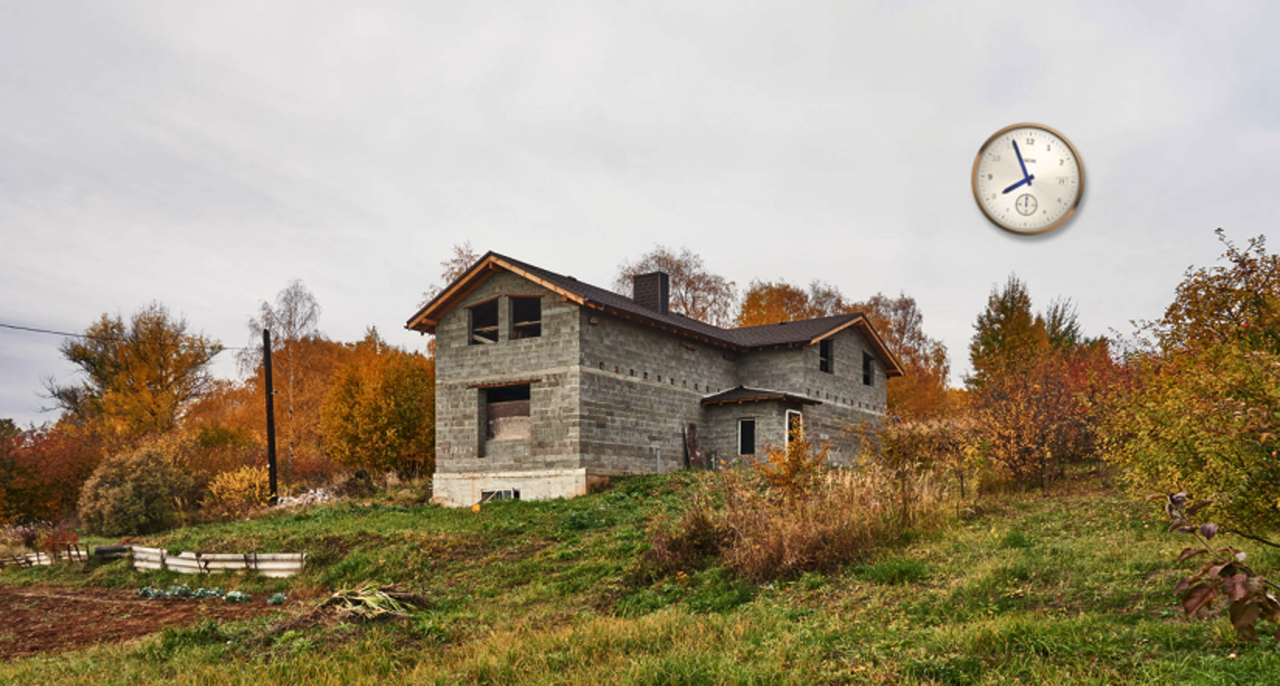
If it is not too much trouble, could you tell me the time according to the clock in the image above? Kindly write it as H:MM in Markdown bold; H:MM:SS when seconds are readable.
**7:56**
